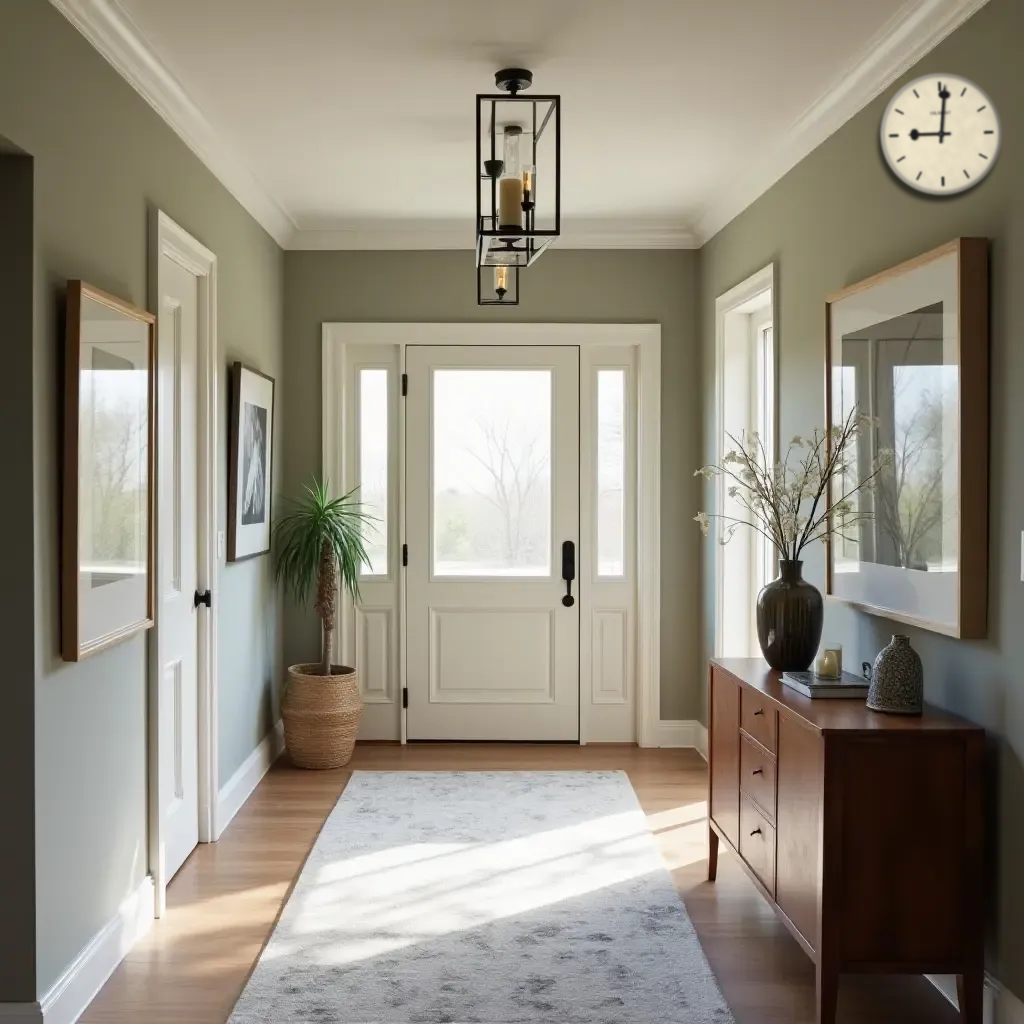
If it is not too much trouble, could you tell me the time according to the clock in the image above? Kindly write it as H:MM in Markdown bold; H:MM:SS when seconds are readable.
**9:01**
